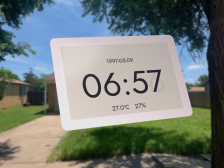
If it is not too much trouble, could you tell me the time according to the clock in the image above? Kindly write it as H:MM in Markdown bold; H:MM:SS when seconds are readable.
**6:57**
